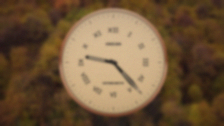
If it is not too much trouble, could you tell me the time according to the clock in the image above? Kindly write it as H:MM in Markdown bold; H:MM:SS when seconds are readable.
**9:23**
